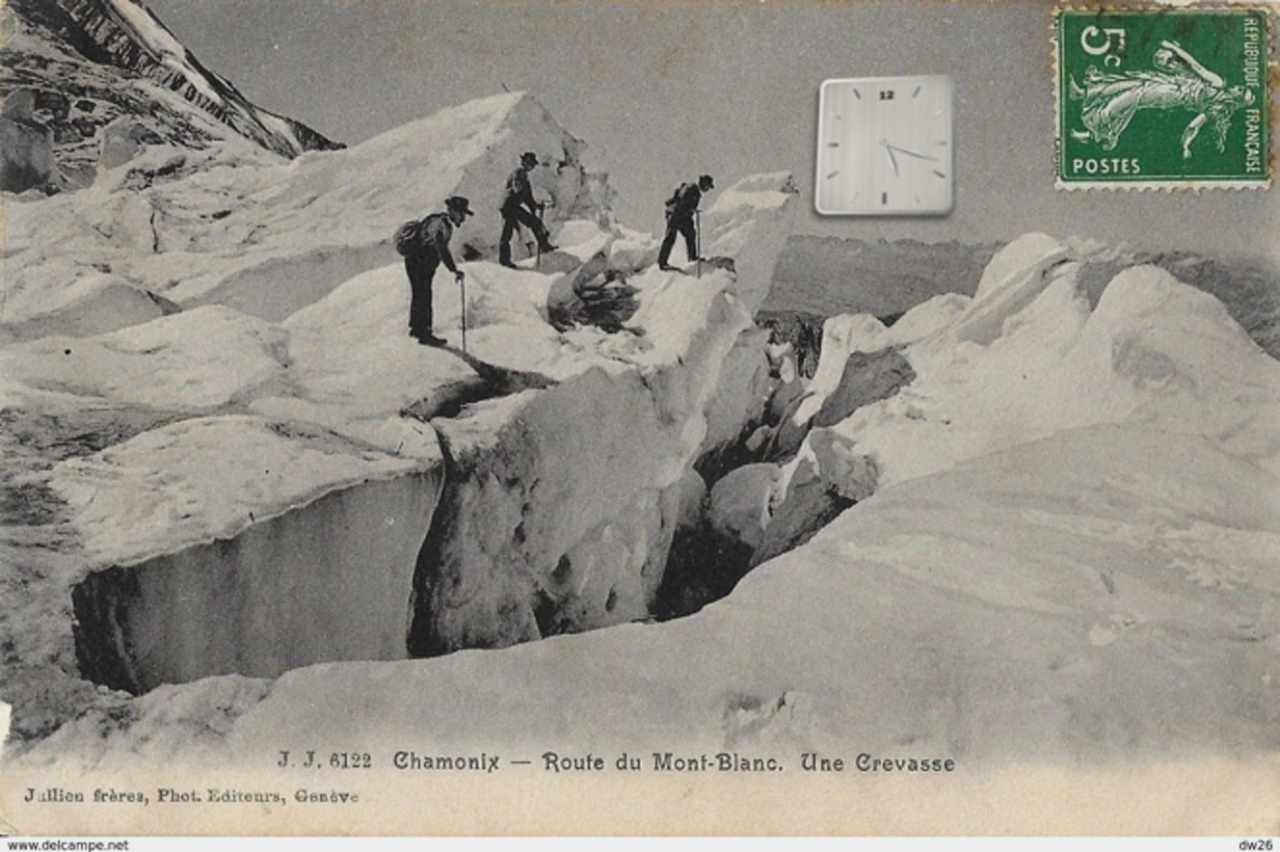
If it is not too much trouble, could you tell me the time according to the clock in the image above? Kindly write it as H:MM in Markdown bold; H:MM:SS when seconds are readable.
**5:18**
